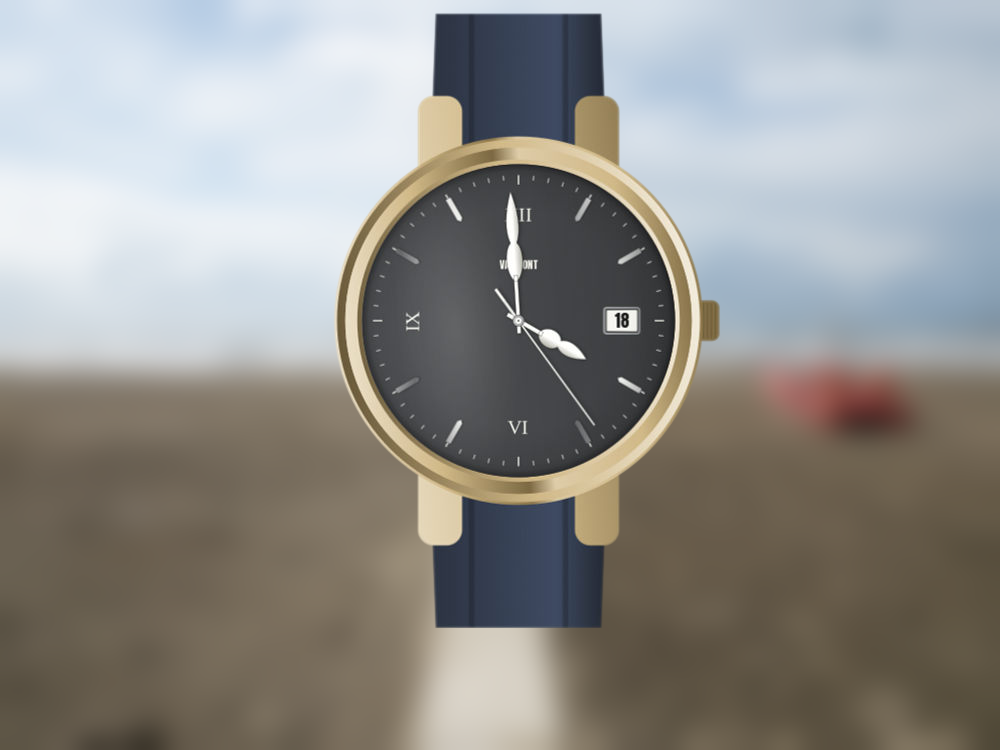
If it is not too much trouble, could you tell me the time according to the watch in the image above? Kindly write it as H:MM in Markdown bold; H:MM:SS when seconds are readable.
**3:59:24**
